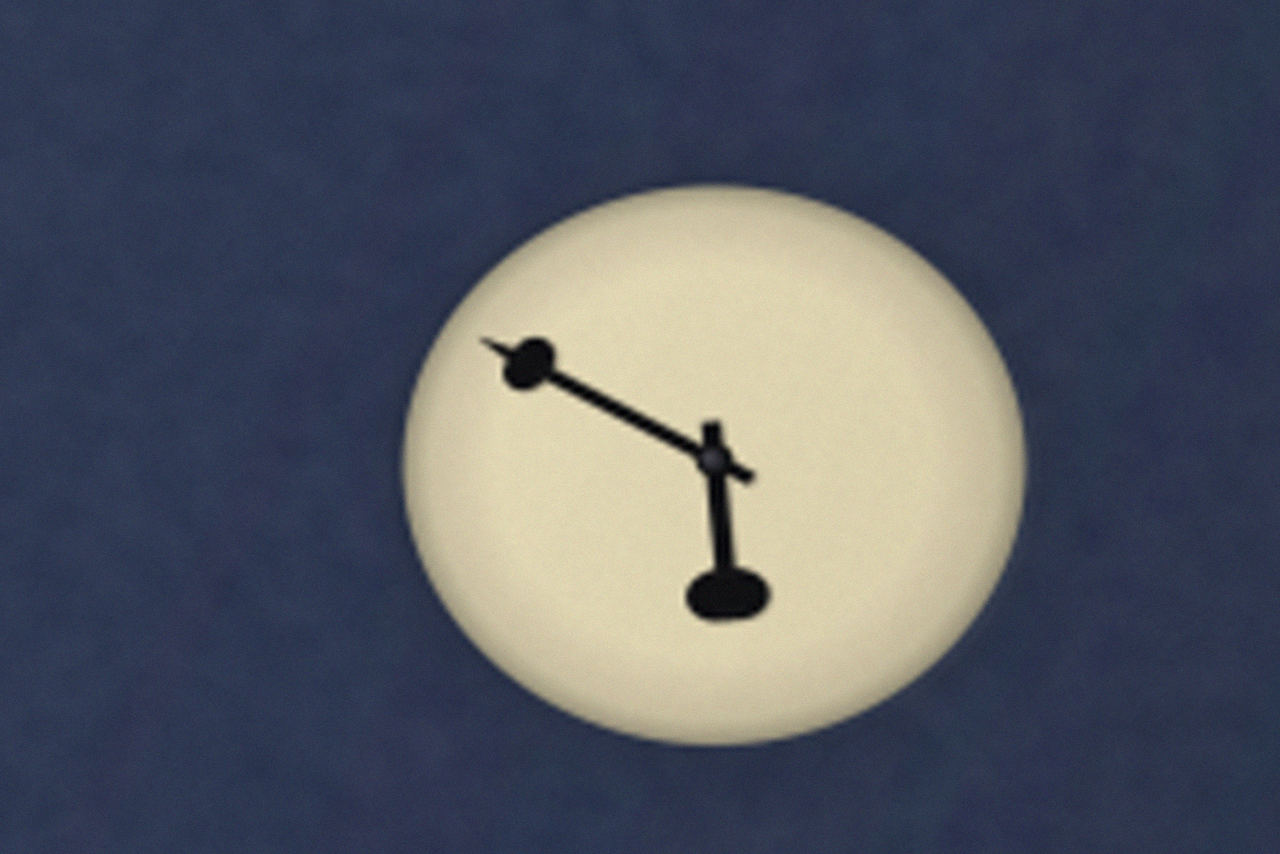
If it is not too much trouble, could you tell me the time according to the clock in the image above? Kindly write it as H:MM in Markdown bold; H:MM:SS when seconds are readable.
**5:50**
